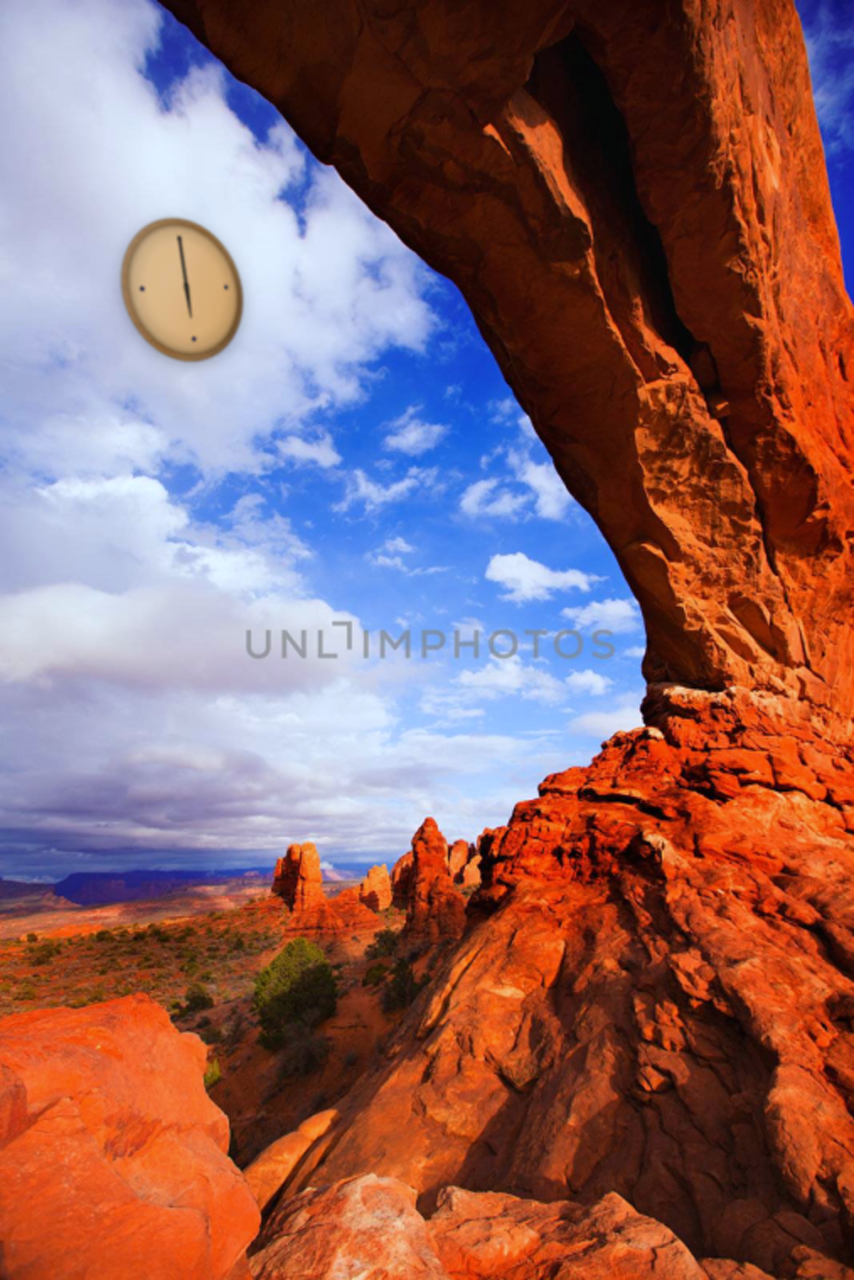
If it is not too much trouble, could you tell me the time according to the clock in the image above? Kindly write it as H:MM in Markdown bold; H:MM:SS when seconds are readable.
**6:00**
